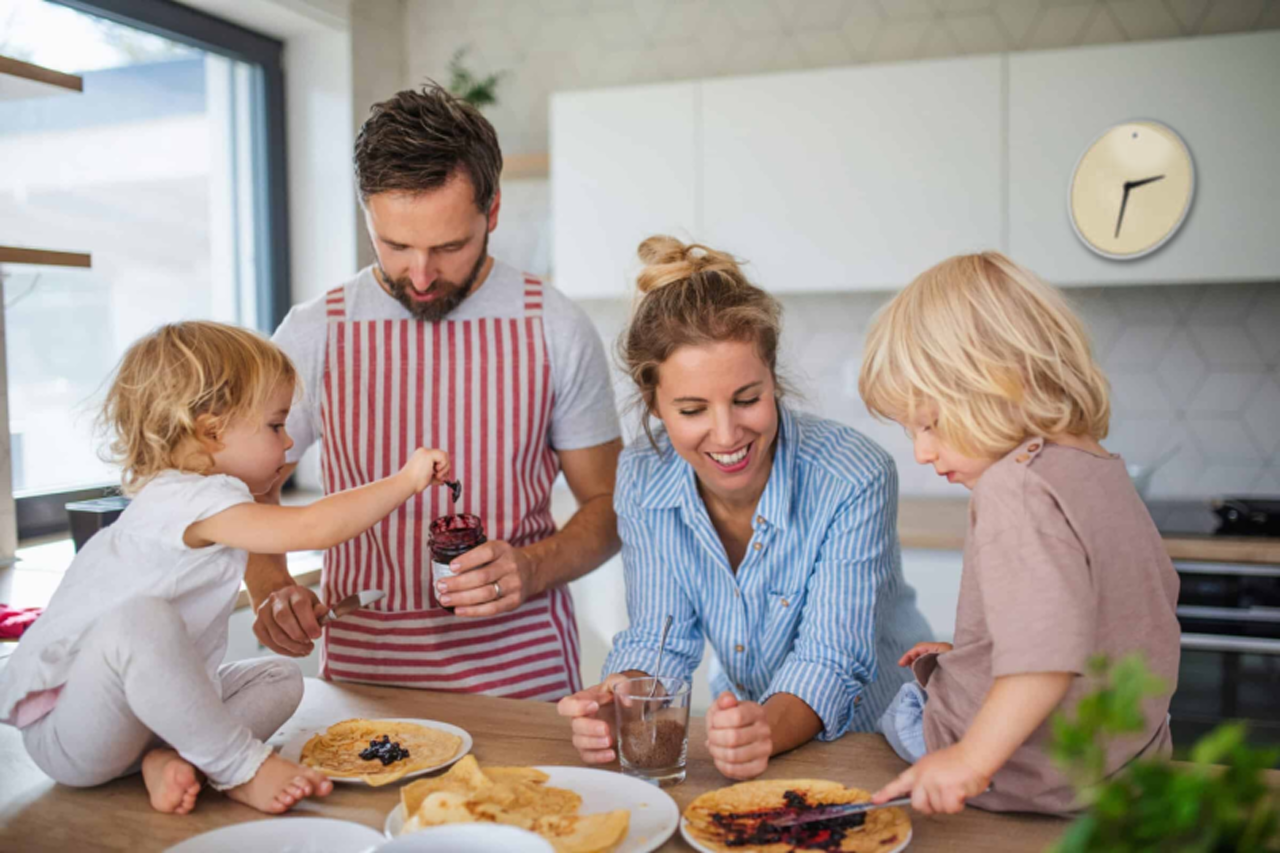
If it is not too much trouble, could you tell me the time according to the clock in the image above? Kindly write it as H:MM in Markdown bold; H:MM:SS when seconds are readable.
**2:31**
